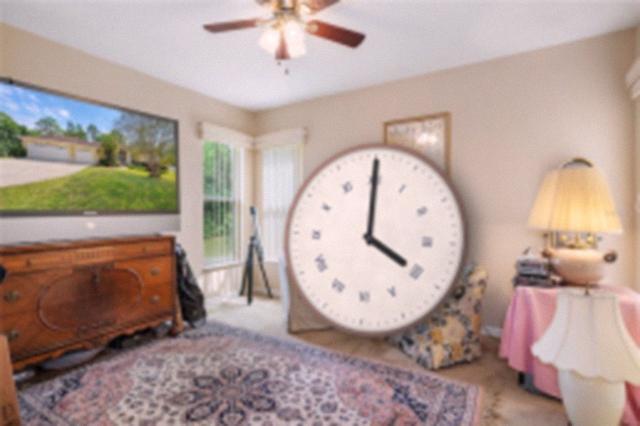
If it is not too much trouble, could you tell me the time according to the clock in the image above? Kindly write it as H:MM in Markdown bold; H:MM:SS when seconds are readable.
**4:00**
